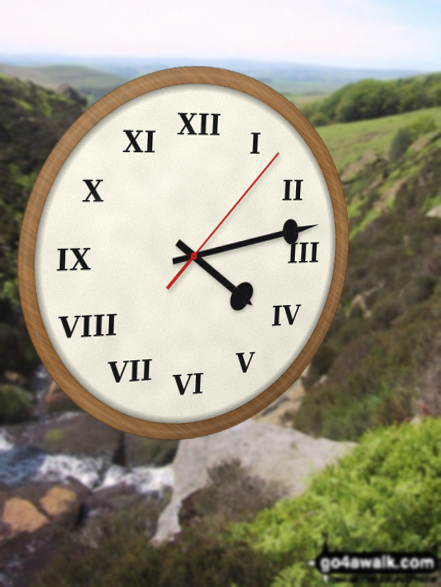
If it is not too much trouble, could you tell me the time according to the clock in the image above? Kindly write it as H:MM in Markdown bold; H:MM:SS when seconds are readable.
**4:13:07**
